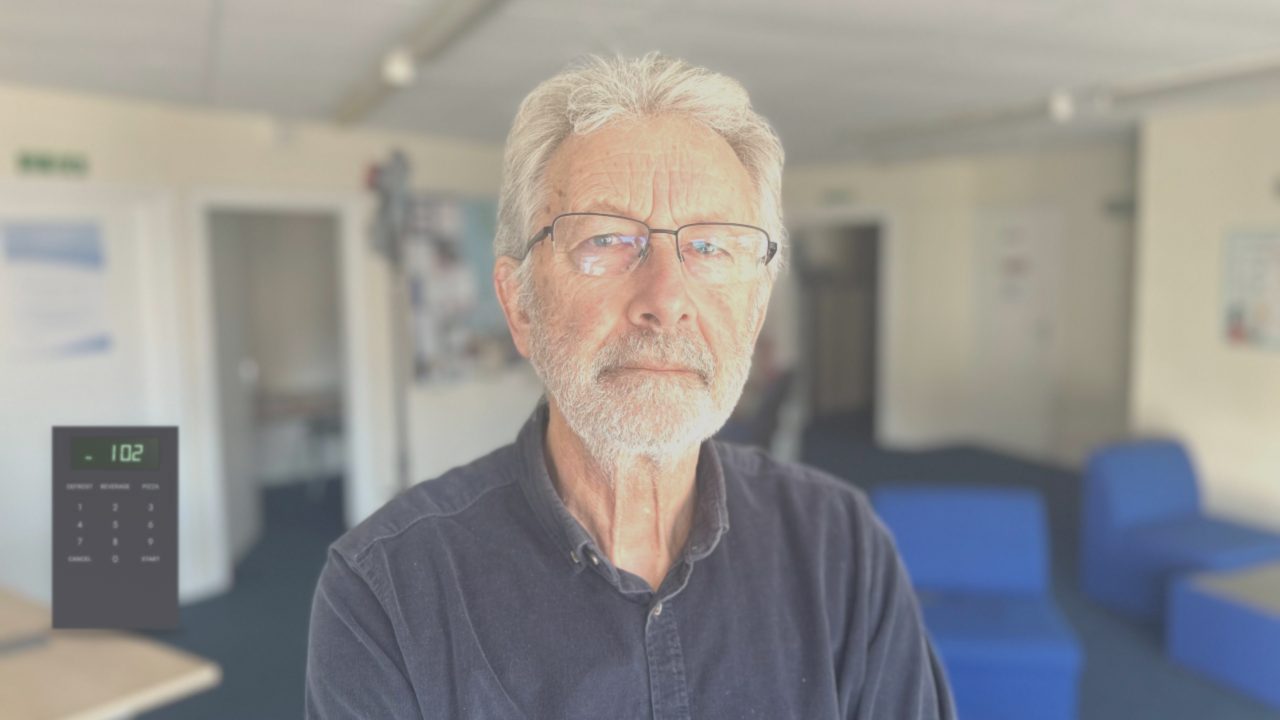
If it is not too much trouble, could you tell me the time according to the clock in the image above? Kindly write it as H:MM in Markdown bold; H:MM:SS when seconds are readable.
**1:02**
